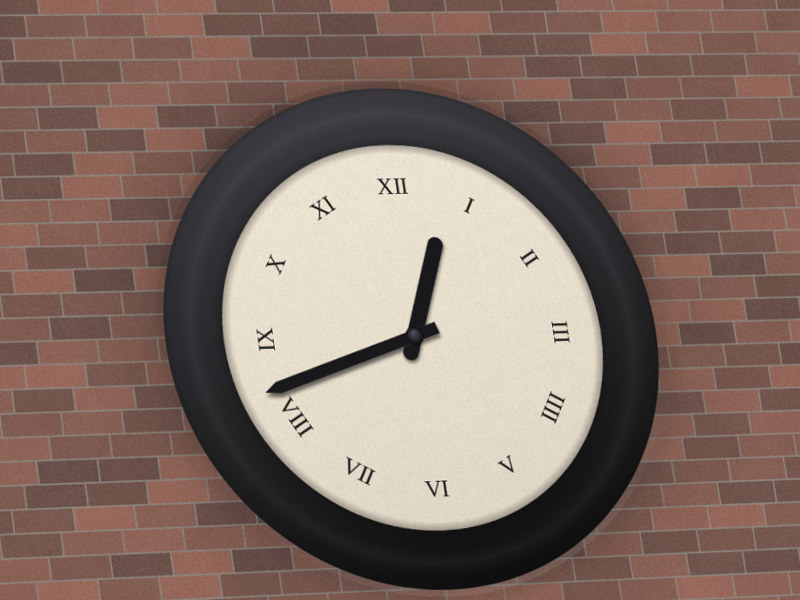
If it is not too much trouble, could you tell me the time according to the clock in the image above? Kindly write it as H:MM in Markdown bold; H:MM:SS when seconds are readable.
**12:42**
